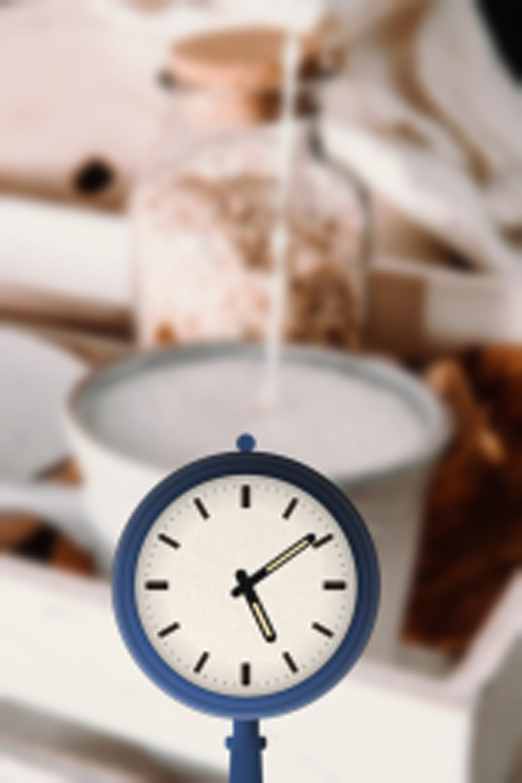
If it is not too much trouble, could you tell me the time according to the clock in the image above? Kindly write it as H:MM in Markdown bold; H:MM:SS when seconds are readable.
**5:09**
